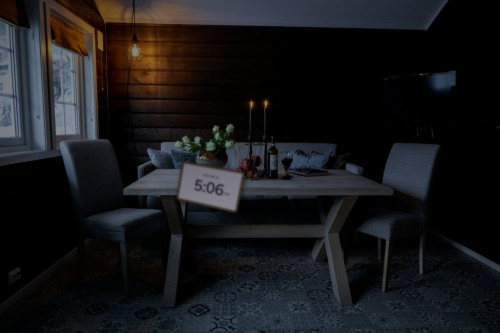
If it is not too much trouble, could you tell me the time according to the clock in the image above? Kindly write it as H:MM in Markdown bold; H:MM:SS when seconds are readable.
**5:06**
